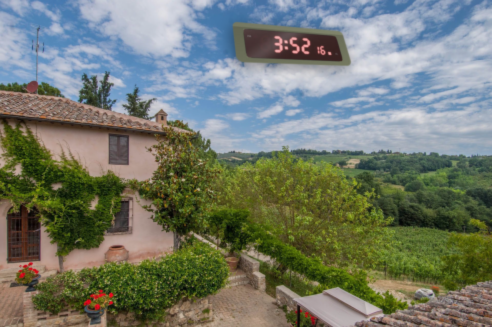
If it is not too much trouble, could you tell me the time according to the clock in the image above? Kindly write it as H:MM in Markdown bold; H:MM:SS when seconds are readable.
**3:52:16**
